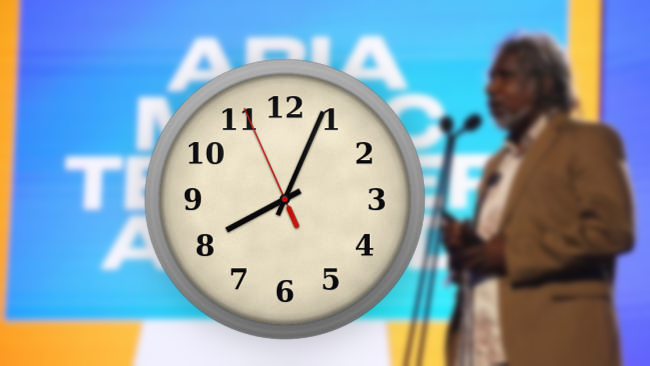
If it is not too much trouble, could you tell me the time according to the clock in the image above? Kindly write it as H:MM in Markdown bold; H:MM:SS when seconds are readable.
**8:03:56**
